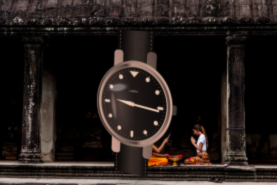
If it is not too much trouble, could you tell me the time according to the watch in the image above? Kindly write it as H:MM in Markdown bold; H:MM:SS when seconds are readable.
**9:16**
